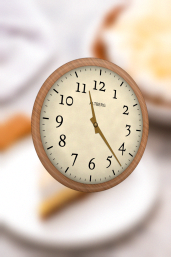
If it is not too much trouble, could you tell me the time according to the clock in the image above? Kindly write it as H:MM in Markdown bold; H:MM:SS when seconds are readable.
**11:23**
